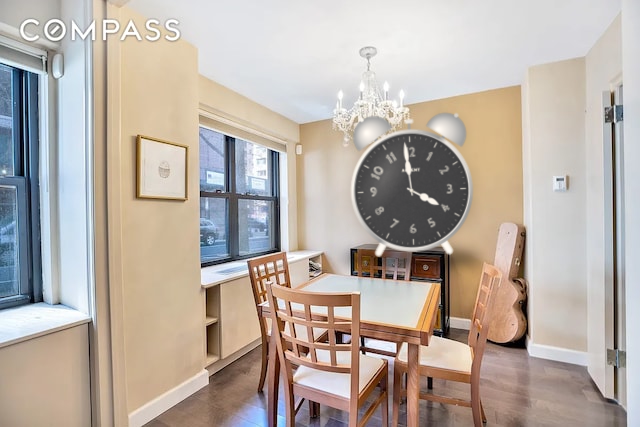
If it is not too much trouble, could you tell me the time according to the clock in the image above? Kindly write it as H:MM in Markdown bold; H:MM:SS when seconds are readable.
**3:59**
